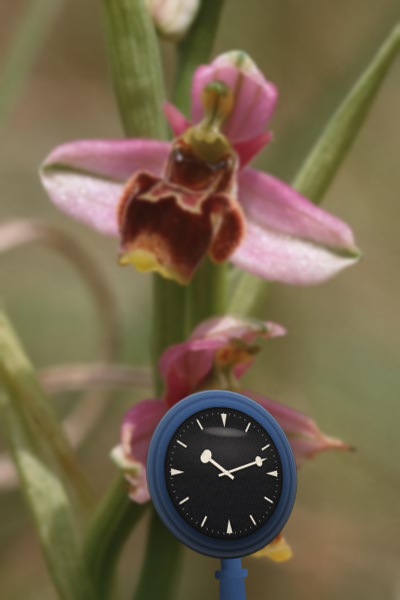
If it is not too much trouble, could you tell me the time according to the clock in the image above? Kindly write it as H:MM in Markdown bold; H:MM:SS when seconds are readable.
**10:12**
